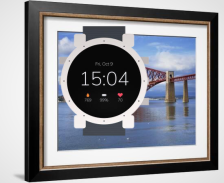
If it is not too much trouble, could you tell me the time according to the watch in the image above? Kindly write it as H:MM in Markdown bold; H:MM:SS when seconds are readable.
**15:04**
